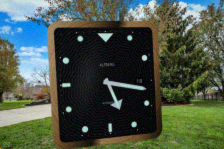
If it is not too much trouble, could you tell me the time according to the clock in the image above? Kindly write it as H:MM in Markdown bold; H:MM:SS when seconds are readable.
**5:17**
